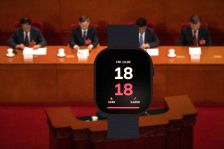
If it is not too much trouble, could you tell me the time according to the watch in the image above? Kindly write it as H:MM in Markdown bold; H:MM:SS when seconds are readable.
**18:18**
